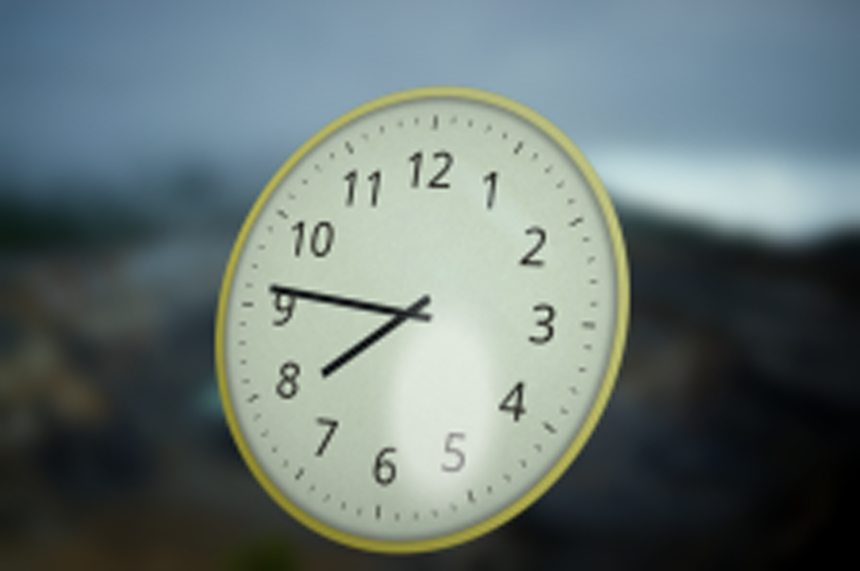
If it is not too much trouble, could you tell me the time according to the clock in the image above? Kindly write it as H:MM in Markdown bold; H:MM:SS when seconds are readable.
**7:46**
